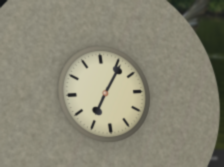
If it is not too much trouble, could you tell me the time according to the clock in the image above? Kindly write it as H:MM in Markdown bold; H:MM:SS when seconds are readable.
**7:06**
